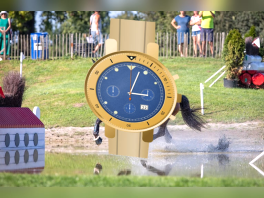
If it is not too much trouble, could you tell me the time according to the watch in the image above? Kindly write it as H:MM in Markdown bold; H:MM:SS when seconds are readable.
**3:03**
